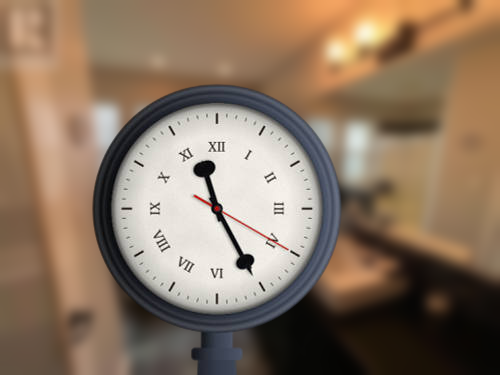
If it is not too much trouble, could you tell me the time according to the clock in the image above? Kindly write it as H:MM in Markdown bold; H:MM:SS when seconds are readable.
**11:25:20**
